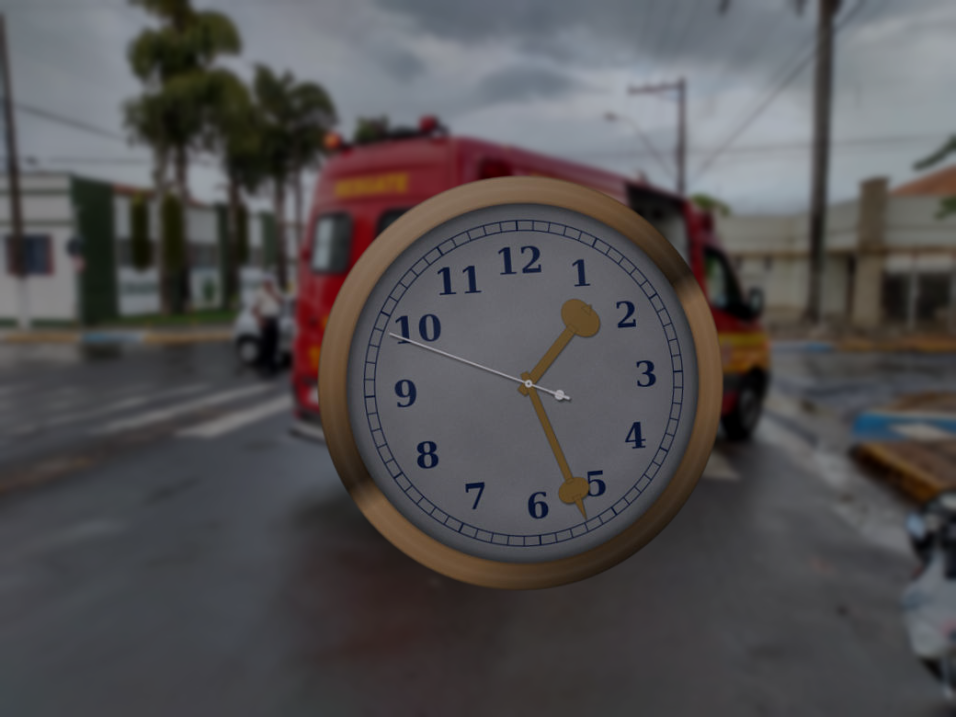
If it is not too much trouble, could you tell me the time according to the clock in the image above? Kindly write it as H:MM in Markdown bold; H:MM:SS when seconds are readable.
**1:26:49**
